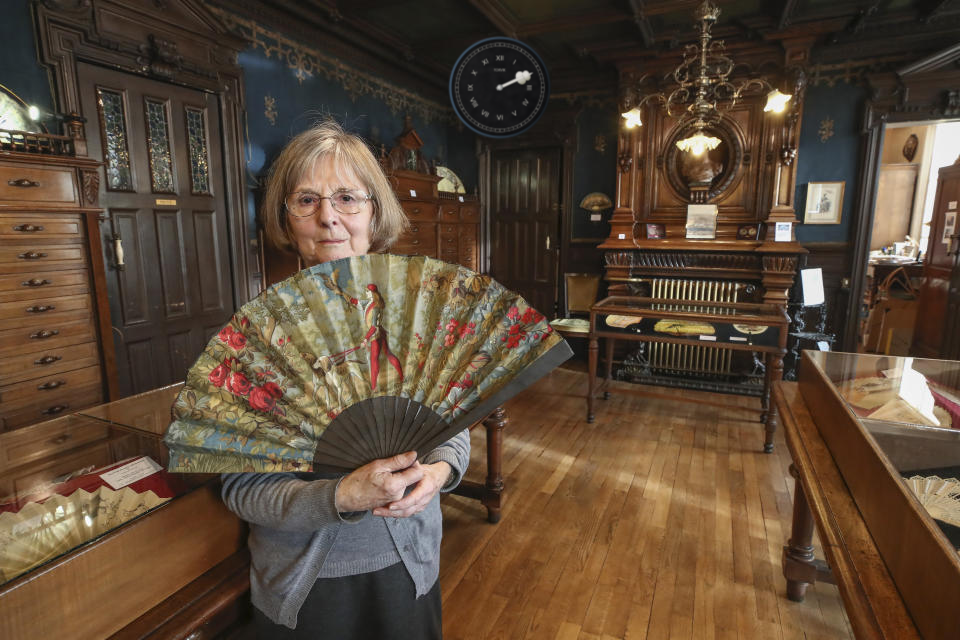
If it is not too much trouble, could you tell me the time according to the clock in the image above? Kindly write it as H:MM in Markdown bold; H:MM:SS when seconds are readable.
**2:11**
